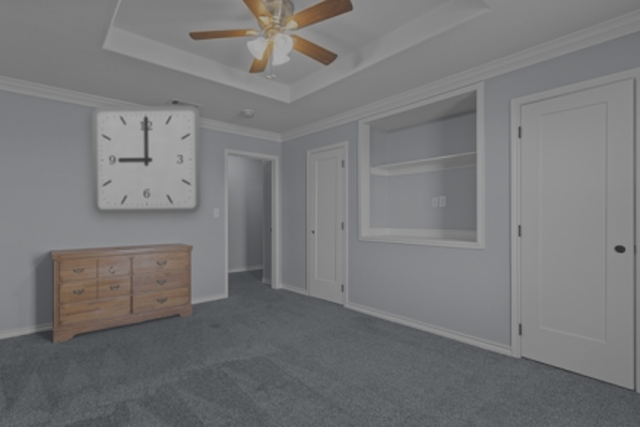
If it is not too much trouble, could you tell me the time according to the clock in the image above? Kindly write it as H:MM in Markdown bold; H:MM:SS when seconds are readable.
**9:00**
